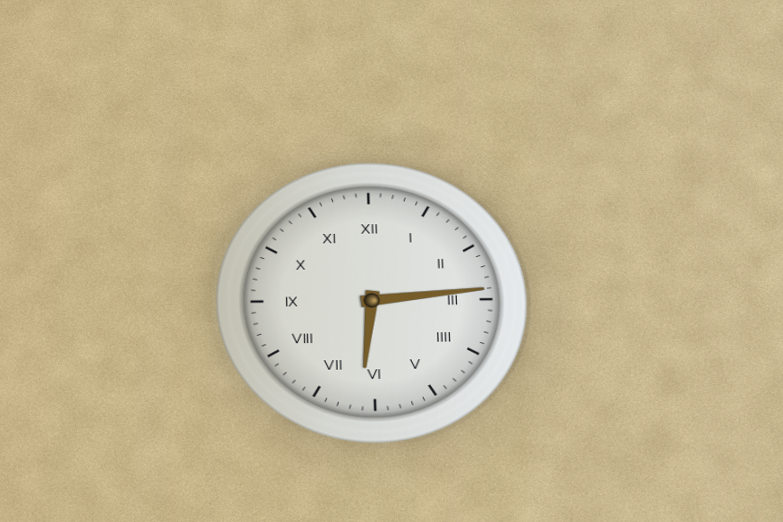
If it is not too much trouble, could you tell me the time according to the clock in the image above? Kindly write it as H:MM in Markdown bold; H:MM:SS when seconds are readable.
**6:14**
